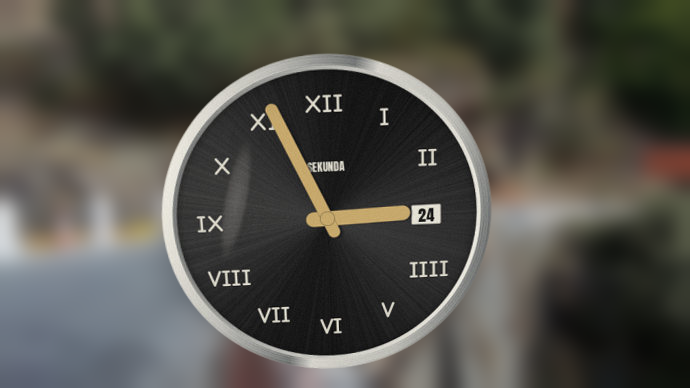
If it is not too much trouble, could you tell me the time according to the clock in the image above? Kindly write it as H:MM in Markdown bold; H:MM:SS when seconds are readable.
**2:56**
